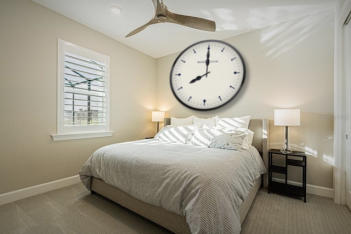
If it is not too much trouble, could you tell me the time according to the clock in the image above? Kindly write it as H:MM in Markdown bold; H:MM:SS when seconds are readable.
**8:00**
